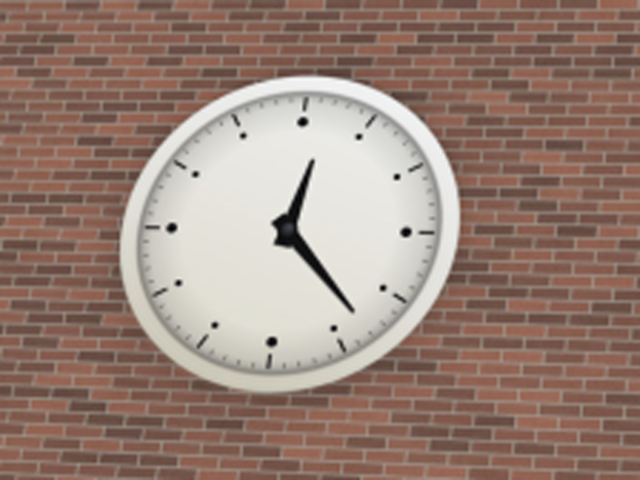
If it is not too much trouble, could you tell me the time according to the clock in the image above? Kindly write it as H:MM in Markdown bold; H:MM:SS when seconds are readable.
**12:23**
